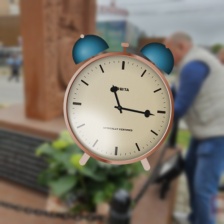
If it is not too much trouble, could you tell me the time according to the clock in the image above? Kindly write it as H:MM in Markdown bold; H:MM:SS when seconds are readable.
**11:16**
